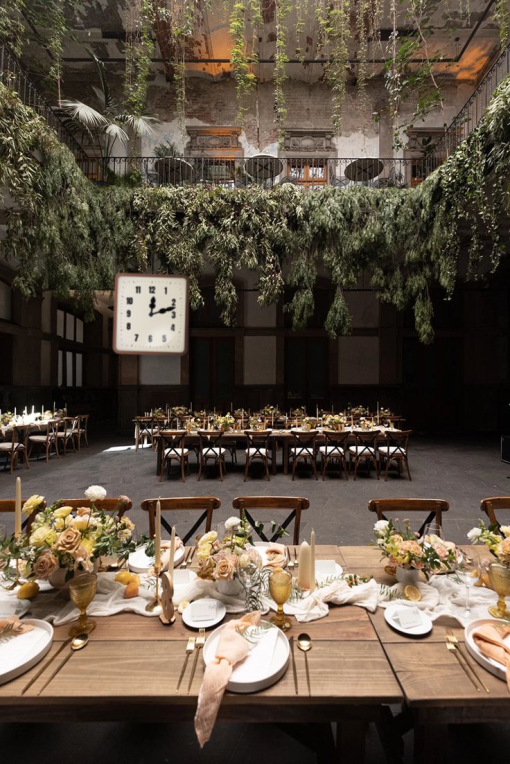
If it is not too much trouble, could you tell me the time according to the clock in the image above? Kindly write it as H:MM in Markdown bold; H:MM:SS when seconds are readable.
**12:12**
